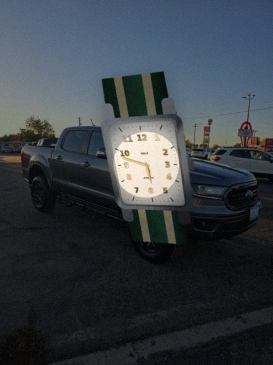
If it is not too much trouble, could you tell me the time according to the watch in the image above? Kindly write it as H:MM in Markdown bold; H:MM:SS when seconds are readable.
**5:48**
